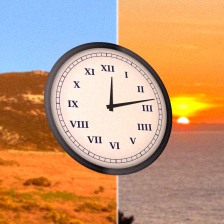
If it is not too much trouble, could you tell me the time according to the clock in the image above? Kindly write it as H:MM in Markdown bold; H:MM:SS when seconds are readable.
**12:13**
